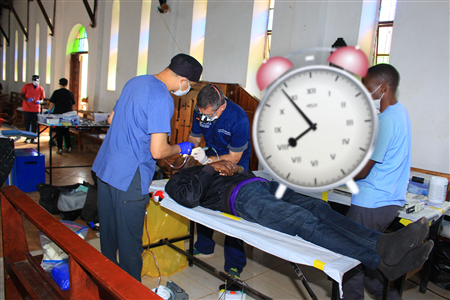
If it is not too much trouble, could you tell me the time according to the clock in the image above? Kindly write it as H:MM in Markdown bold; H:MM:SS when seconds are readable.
**7:54**
